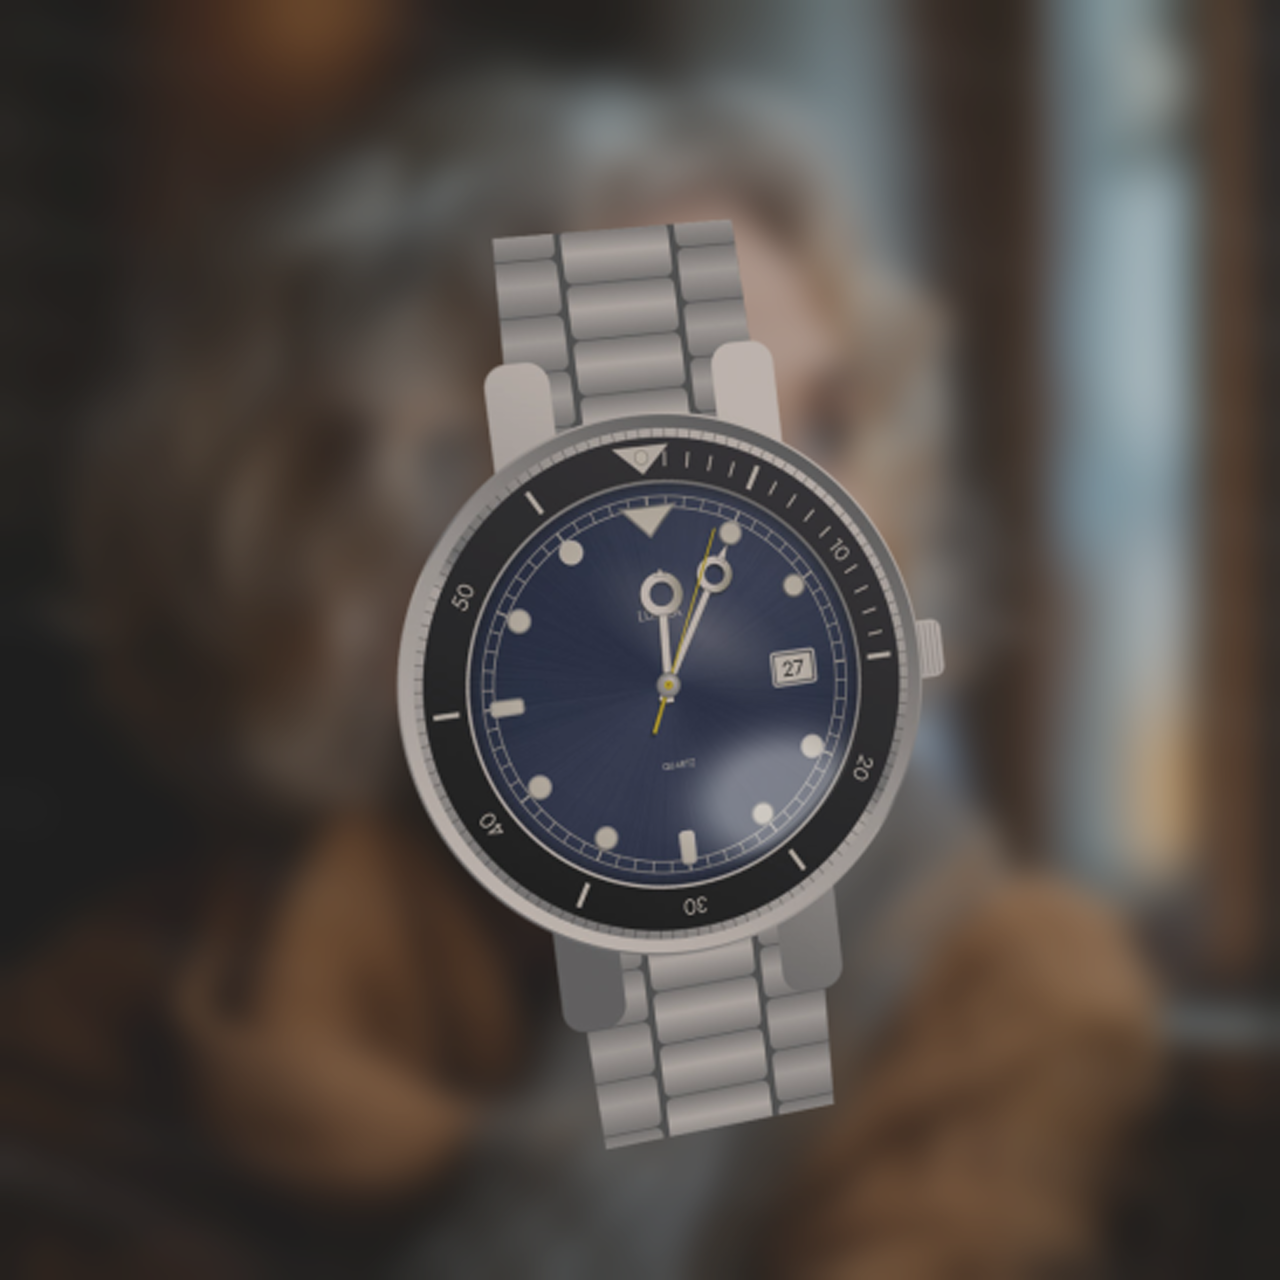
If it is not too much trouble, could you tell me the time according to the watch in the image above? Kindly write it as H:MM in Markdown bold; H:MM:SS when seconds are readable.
**12:05:04**
